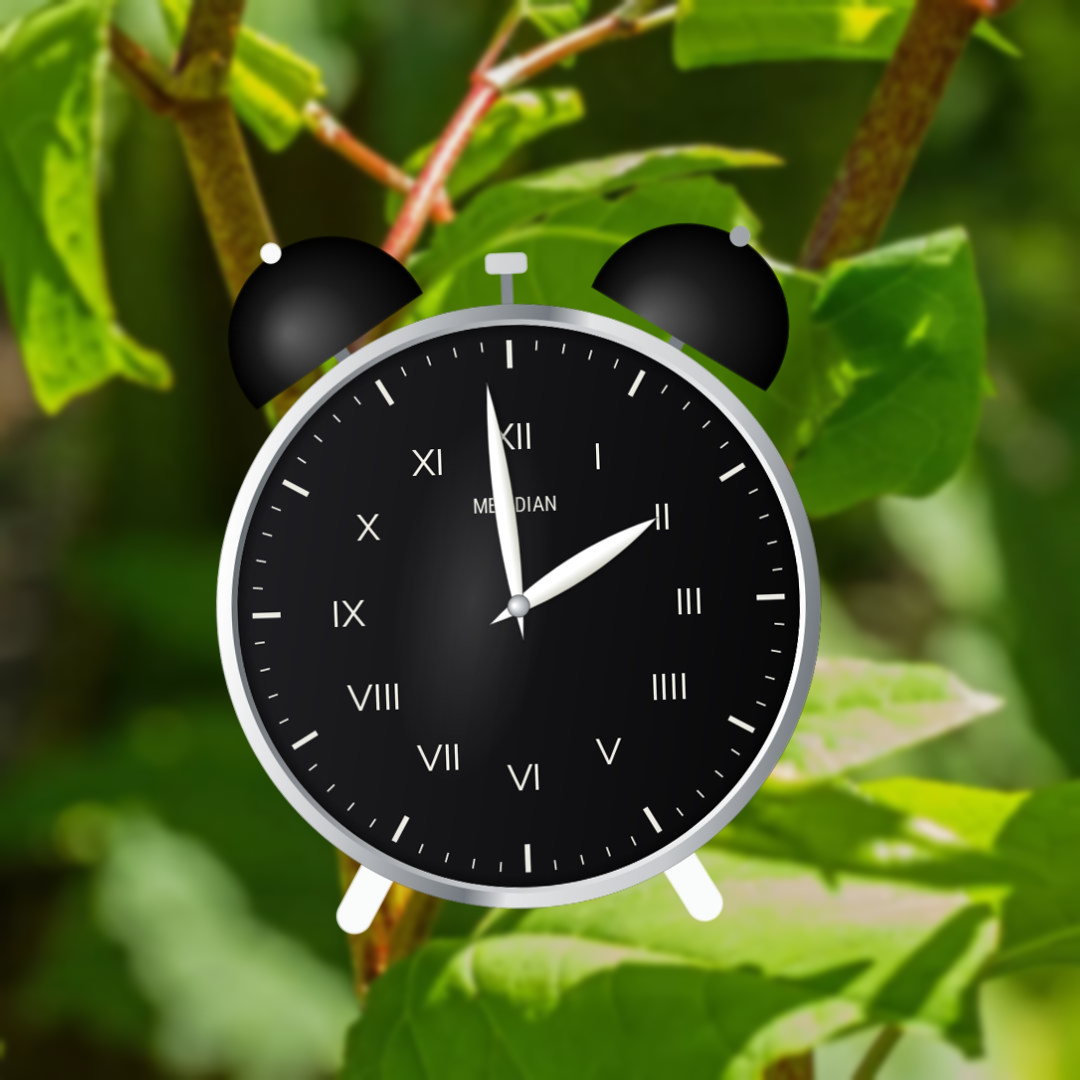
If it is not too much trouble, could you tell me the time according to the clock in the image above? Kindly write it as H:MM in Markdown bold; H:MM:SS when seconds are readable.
**1:59**
